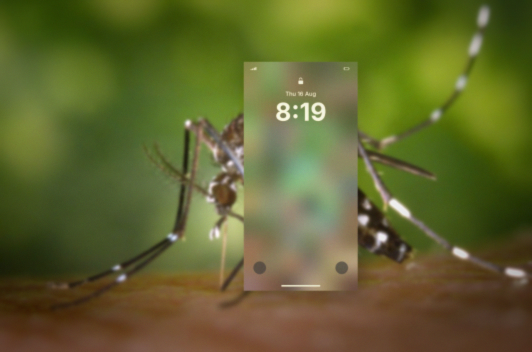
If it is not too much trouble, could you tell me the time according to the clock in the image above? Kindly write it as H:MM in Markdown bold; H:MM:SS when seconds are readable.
**8:19**
